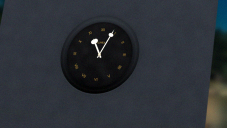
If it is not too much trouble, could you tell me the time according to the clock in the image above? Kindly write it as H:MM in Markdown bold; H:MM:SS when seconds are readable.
**11:04**
